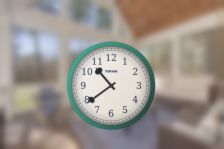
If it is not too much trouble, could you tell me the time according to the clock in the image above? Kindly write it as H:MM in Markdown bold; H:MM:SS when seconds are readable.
**10:39**
